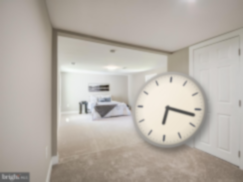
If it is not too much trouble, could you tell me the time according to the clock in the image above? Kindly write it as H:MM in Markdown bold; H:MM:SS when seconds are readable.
**6:17**
